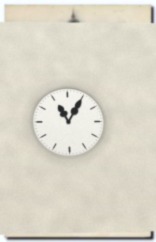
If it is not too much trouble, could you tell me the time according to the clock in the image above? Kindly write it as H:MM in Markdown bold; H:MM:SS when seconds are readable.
**11:05**
